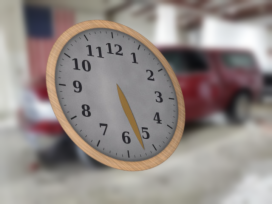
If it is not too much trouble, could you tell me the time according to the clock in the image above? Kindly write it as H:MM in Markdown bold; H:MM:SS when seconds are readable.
**5:27**
